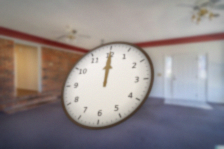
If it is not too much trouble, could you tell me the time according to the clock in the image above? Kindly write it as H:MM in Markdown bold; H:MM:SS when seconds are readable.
**12:00**
